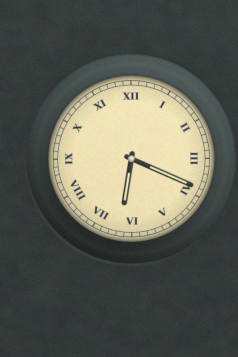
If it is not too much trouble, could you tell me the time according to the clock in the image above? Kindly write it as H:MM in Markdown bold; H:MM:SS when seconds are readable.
**6:19**
